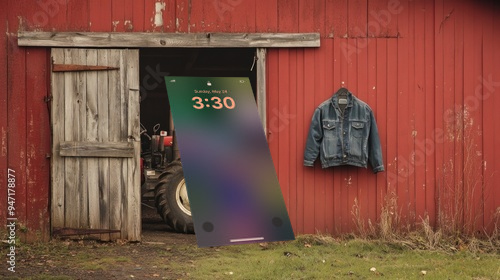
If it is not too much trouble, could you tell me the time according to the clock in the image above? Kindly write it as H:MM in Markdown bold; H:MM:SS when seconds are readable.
**3:30**
